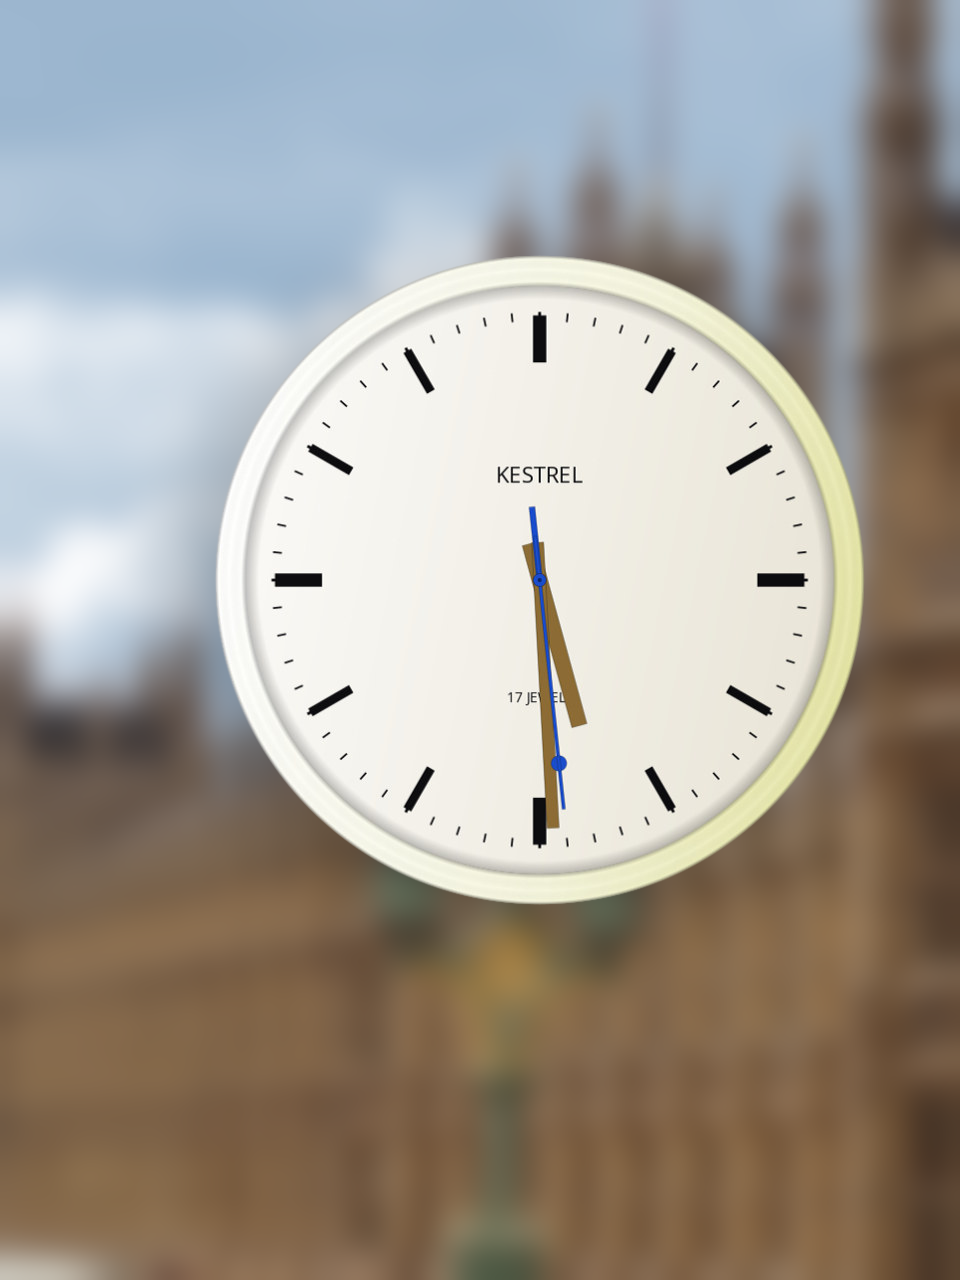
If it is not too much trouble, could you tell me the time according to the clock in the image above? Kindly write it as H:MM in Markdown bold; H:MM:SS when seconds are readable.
**5:29:29**
